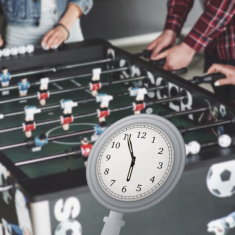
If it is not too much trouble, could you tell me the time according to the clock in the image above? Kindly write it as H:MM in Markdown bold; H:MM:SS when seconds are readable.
**5:55**
